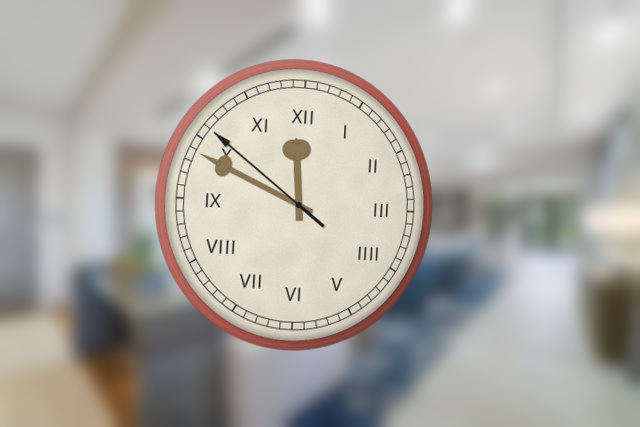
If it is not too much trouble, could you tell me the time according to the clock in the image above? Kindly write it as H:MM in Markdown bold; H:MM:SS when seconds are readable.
**11:48:51**
